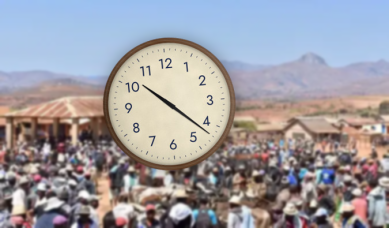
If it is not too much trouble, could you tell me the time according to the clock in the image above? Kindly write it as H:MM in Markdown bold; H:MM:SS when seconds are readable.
**10:22**
